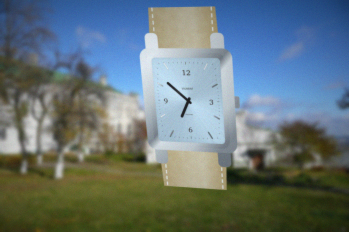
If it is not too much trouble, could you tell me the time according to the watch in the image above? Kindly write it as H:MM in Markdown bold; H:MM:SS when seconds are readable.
**6:52**
